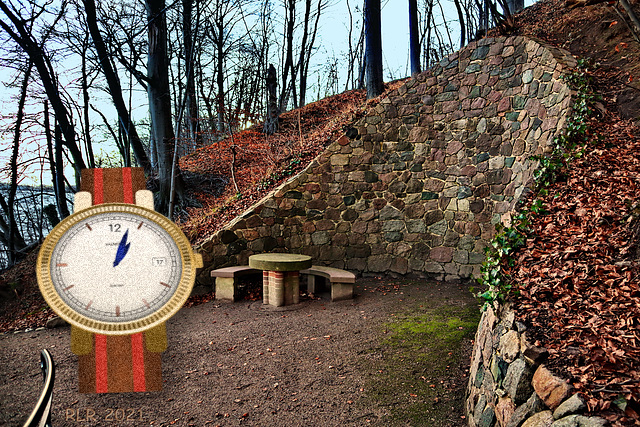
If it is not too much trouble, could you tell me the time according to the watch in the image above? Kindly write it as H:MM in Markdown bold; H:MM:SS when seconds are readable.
**1:03**
